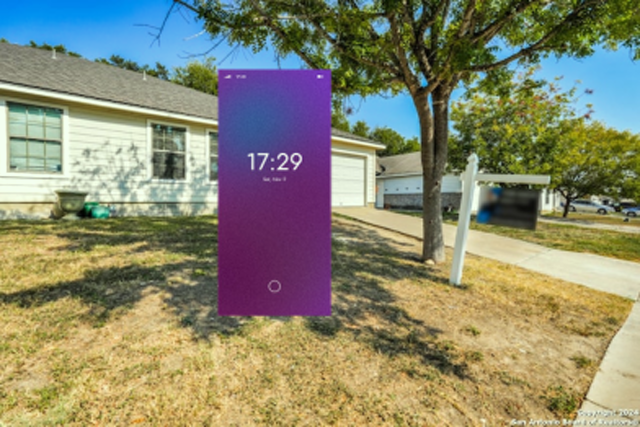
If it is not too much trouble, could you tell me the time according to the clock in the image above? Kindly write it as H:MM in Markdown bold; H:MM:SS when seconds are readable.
**17:29**
